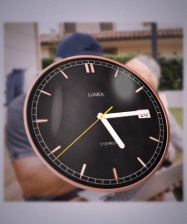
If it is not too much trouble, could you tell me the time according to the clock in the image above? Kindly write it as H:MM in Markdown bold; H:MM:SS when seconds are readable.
**5:14:39**
